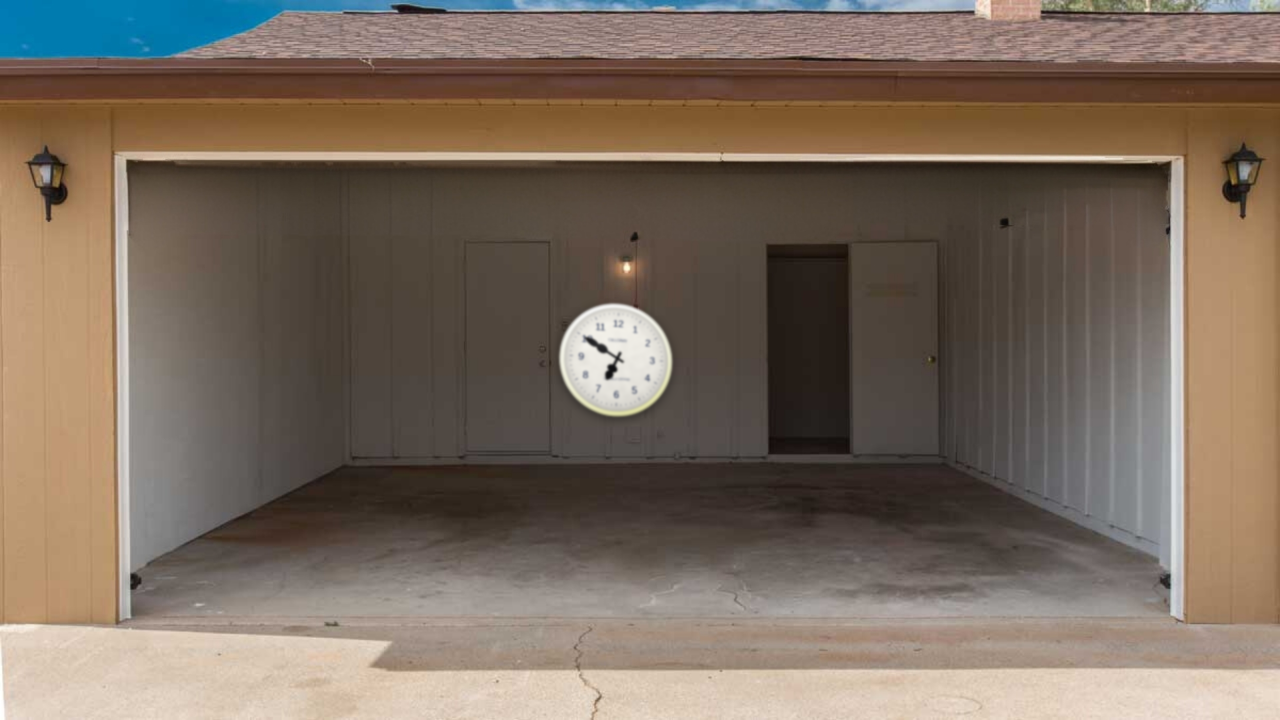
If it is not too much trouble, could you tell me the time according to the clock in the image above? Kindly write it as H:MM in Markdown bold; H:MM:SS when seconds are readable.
**6:50**
